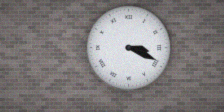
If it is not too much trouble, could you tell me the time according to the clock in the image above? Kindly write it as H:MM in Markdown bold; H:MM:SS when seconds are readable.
**3:19**
